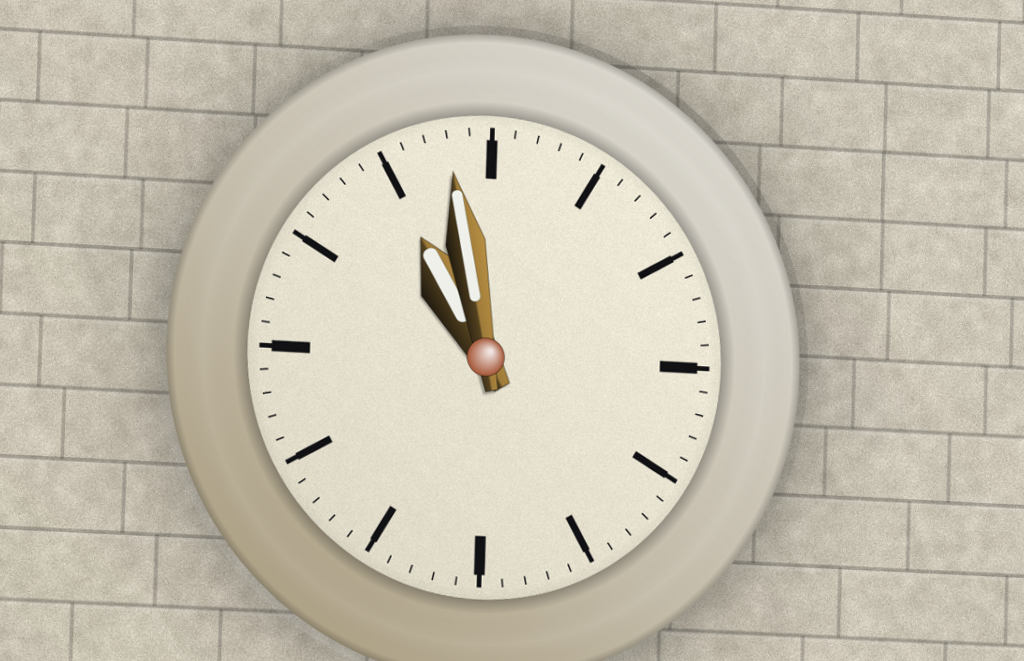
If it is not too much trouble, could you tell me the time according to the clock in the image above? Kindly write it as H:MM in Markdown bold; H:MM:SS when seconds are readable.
**10:58**
